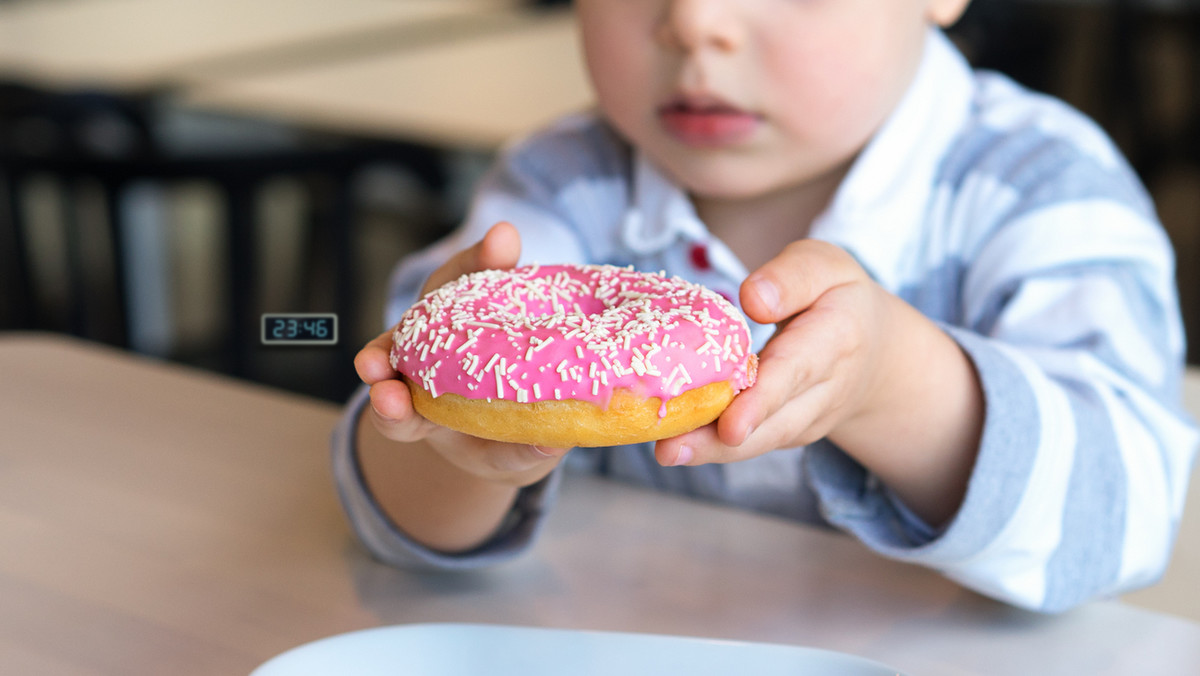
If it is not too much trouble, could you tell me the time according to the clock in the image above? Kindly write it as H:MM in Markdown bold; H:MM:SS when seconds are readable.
**23:46**
